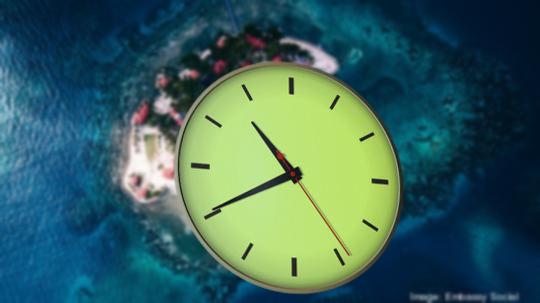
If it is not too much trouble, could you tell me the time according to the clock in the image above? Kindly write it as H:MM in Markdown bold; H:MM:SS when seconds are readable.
**10:40:24**
